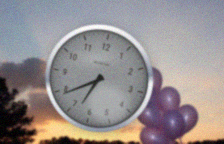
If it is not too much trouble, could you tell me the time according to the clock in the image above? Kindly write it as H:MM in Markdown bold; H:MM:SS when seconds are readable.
**6:39**
